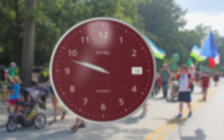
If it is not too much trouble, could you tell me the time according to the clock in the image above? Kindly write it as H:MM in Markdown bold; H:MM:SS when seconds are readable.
**9:48**
